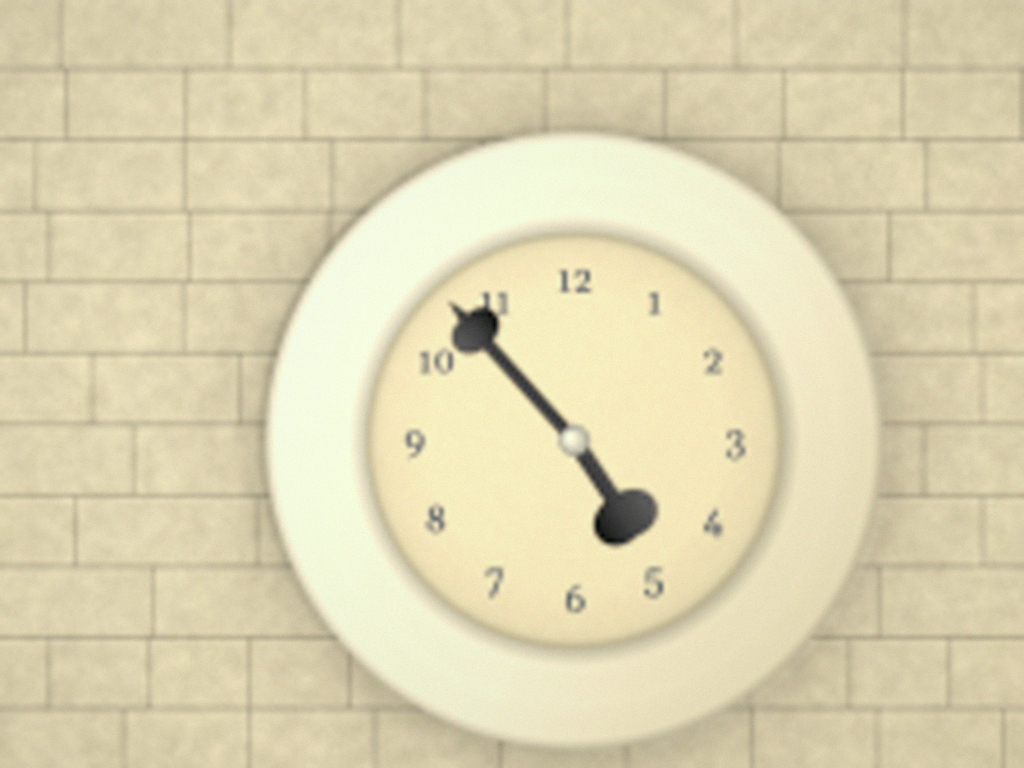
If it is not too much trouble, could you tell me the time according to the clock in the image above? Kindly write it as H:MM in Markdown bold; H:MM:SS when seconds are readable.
**4:53**
